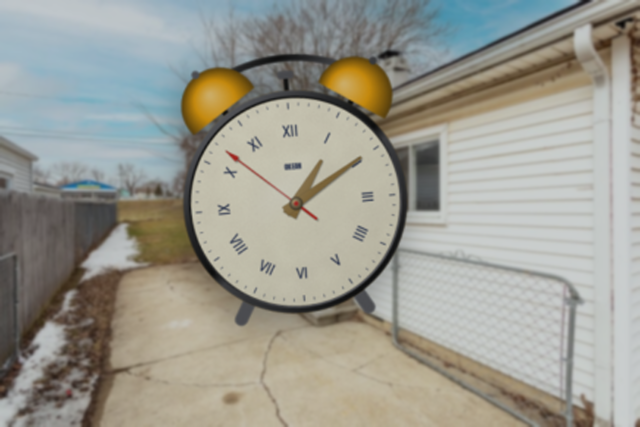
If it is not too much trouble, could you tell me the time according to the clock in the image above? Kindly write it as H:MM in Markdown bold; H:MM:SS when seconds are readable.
**1:09:52**
